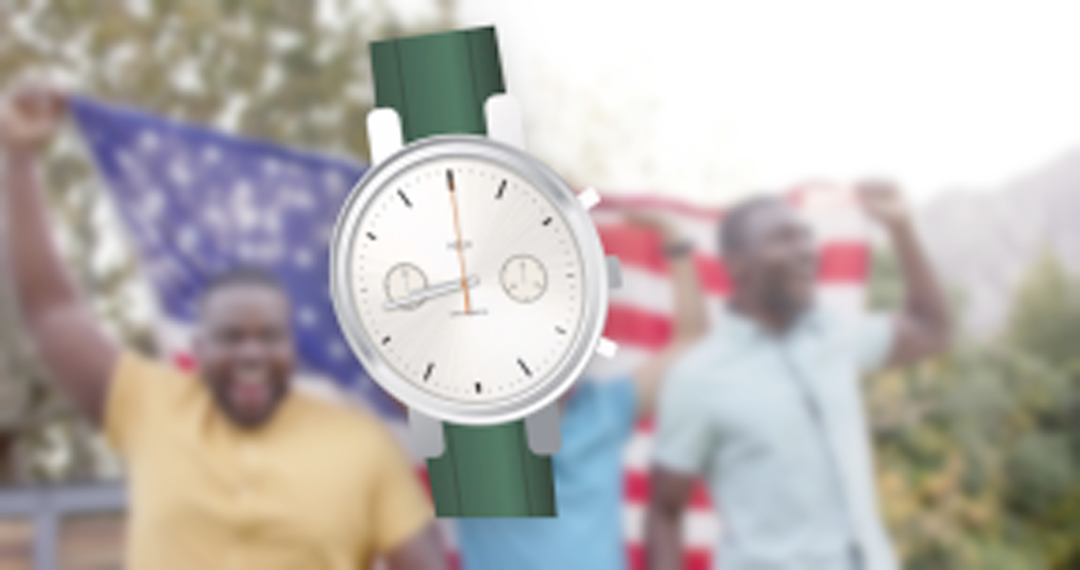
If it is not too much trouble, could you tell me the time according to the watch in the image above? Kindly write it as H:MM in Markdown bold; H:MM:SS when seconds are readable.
**8:43**
